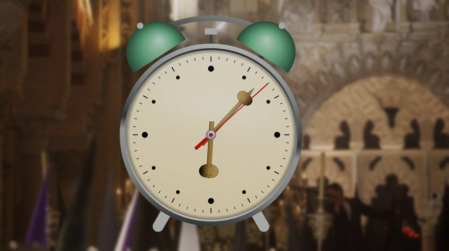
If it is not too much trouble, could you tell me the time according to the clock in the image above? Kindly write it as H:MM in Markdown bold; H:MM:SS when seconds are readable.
**6:07:08**
